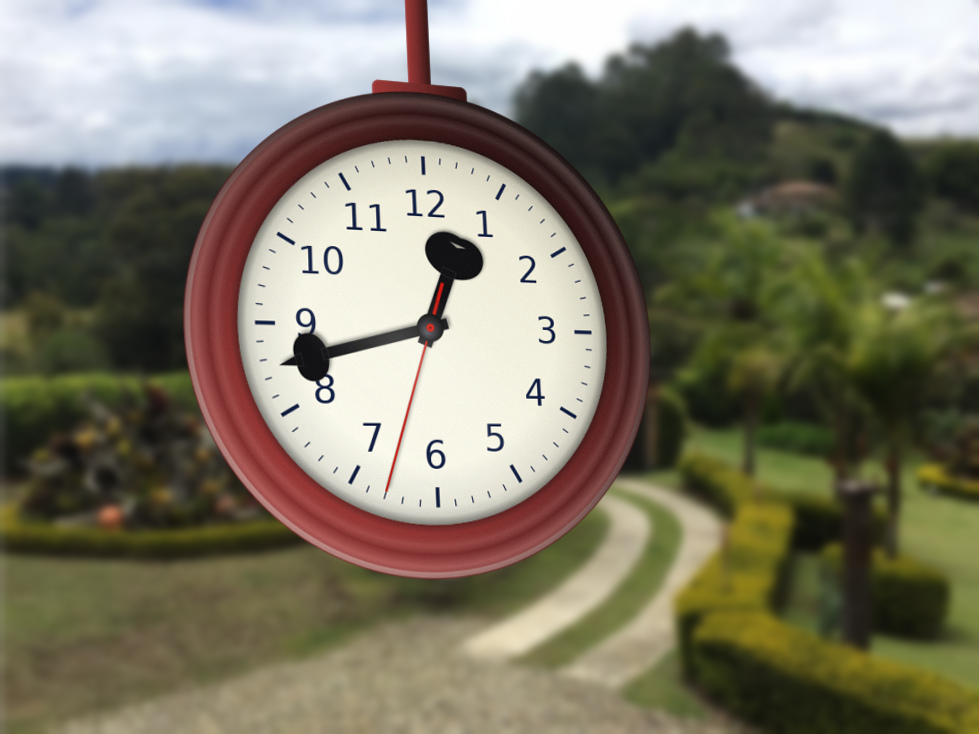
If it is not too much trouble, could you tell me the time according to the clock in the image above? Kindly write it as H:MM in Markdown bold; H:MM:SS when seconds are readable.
**12:42:33**
